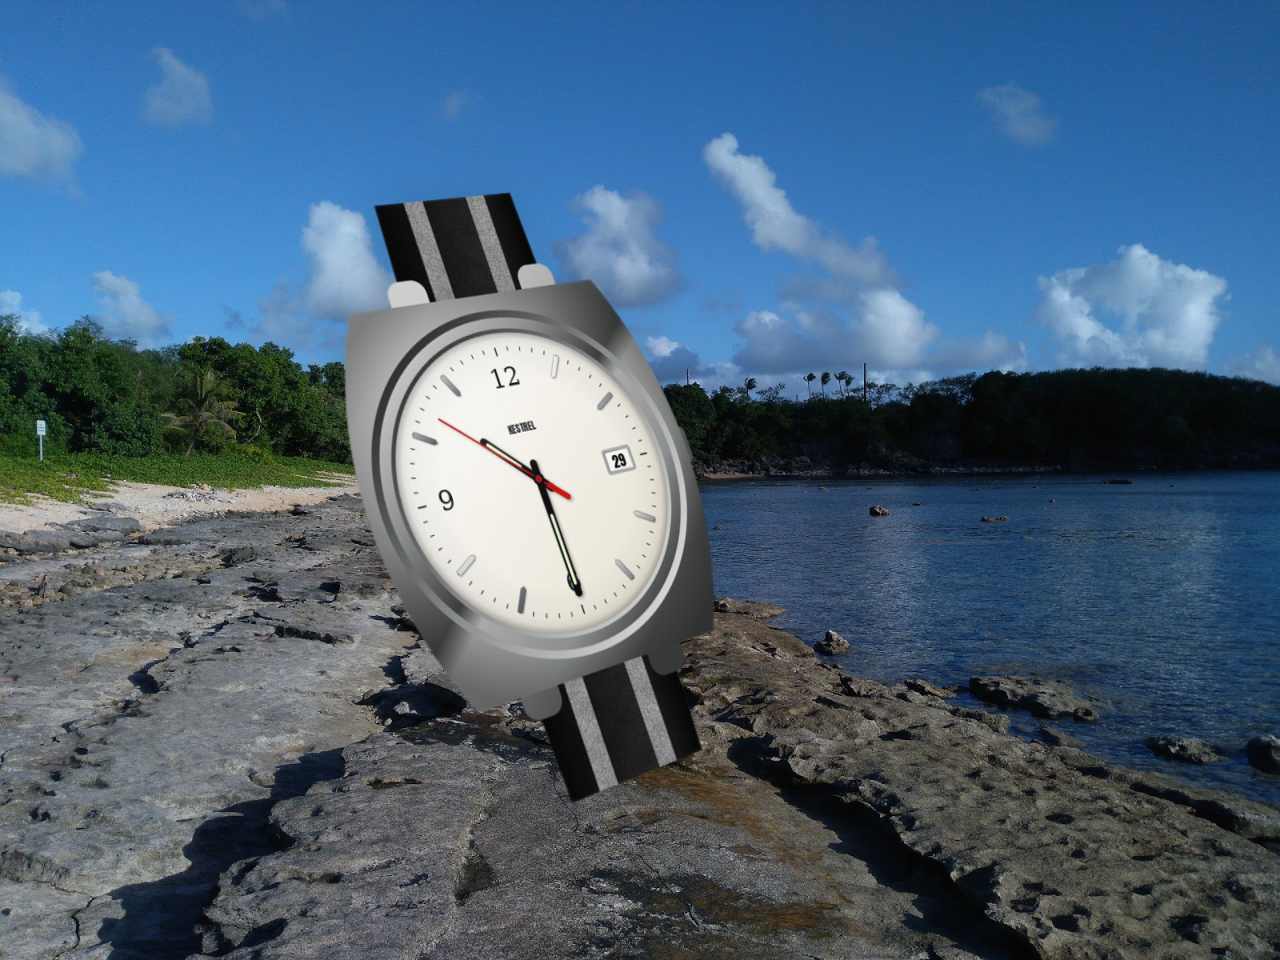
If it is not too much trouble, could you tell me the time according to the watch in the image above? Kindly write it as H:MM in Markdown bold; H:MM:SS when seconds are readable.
**10:29:52**
